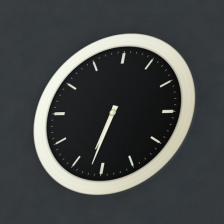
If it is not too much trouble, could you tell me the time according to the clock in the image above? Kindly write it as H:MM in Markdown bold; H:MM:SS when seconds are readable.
**6:32**
